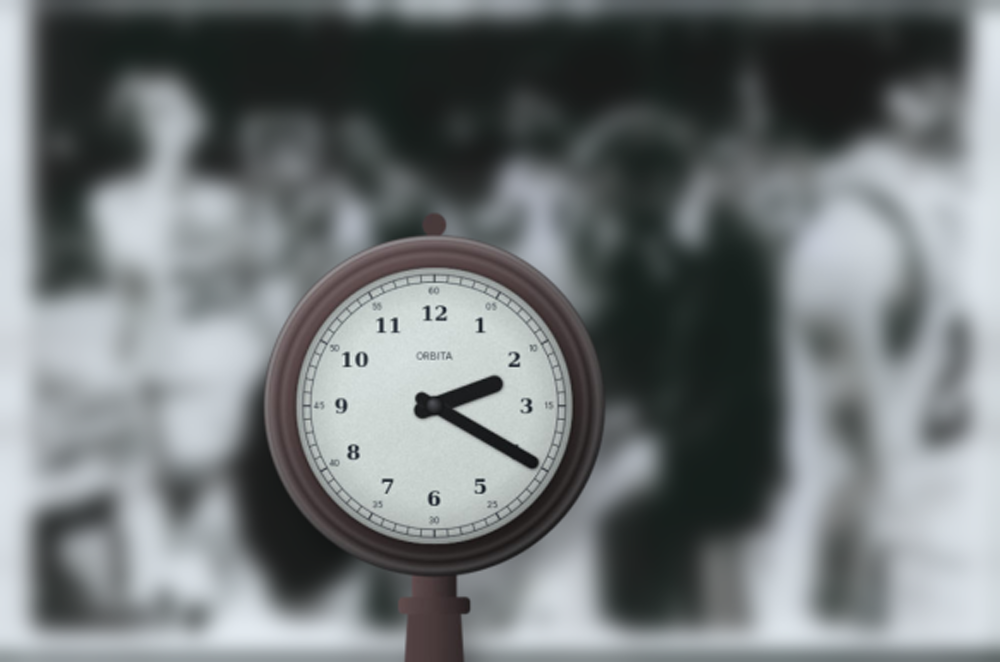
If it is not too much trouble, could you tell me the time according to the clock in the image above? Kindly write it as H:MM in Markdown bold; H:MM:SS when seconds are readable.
**2:20**
